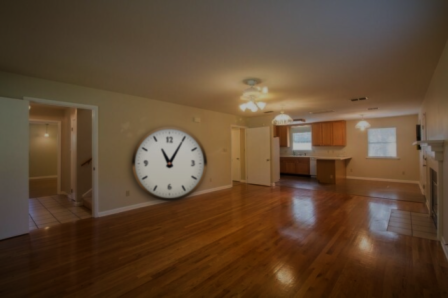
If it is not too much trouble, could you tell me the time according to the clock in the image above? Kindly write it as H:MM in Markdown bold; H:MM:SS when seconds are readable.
**11:05**
